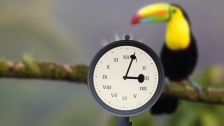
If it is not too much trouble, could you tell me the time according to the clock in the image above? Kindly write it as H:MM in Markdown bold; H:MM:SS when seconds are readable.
**3:03**
